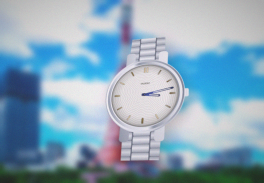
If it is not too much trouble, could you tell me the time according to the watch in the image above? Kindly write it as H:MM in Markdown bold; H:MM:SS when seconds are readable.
**3:13**
